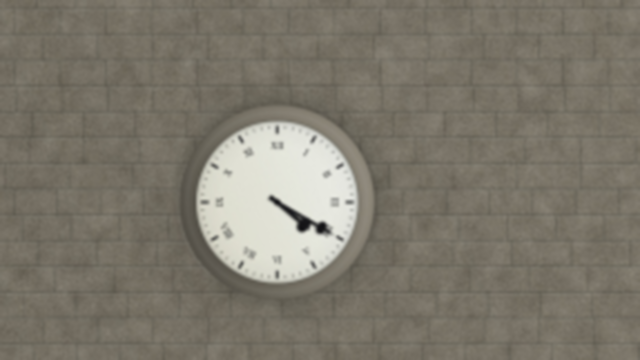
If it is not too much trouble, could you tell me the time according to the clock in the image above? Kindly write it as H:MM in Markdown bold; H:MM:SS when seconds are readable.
**4:20**
